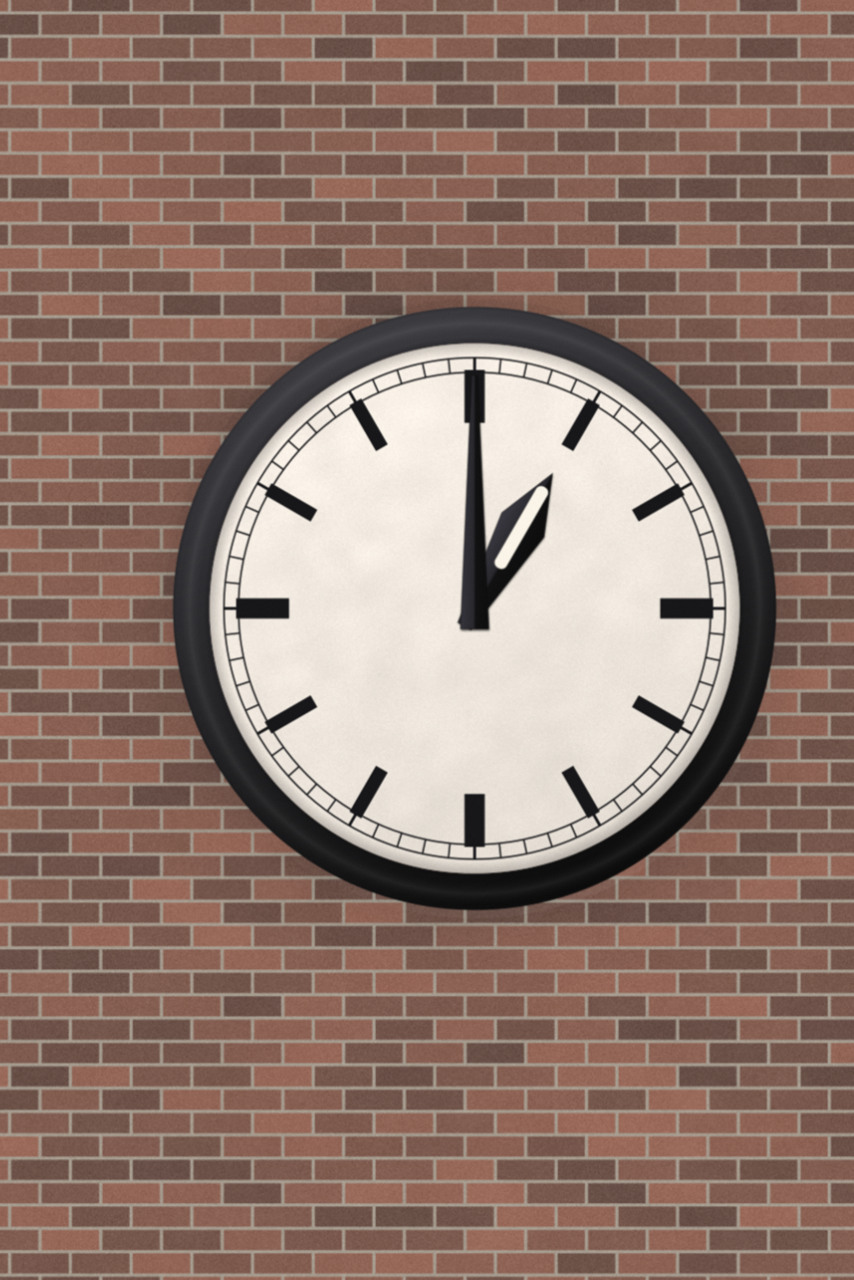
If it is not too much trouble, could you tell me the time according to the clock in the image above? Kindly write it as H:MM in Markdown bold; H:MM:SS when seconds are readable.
**1:00**
